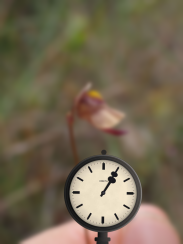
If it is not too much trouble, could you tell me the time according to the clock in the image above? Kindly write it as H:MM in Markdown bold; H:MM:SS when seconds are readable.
**1:05**
